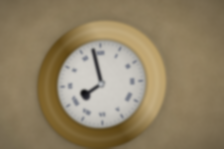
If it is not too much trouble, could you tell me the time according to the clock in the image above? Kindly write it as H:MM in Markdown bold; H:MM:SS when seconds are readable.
**7:58**
